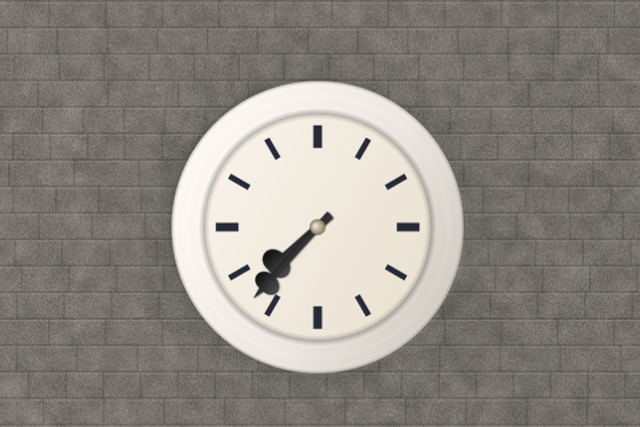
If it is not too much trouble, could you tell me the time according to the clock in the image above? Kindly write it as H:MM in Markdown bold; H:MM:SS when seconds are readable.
**7:37**
